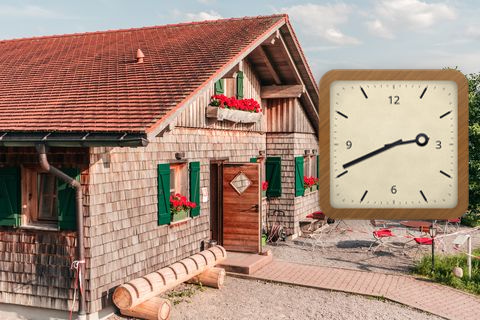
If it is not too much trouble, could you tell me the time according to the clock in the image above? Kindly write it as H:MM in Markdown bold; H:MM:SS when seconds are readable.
**2:41**
